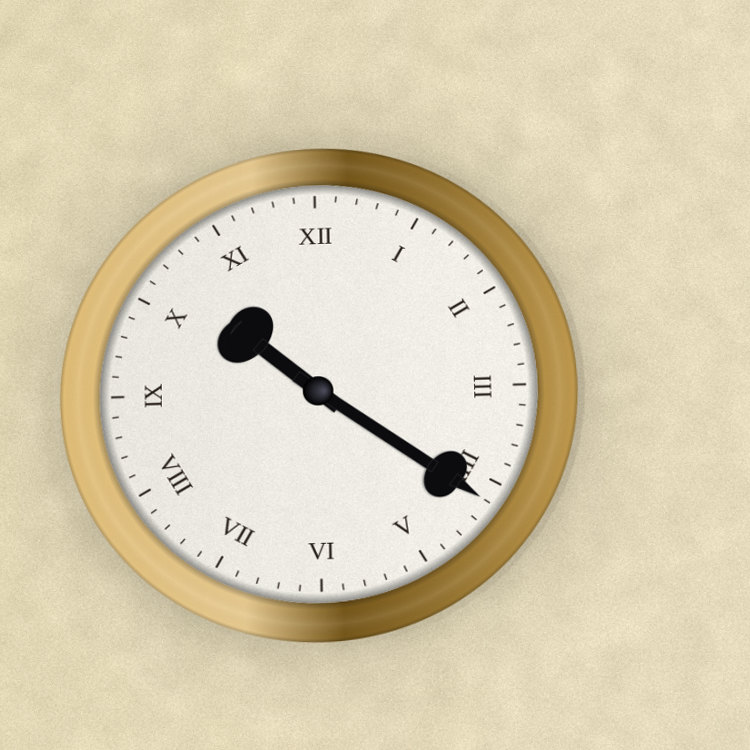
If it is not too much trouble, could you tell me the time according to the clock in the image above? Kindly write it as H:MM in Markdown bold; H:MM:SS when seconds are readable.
**10:21**
